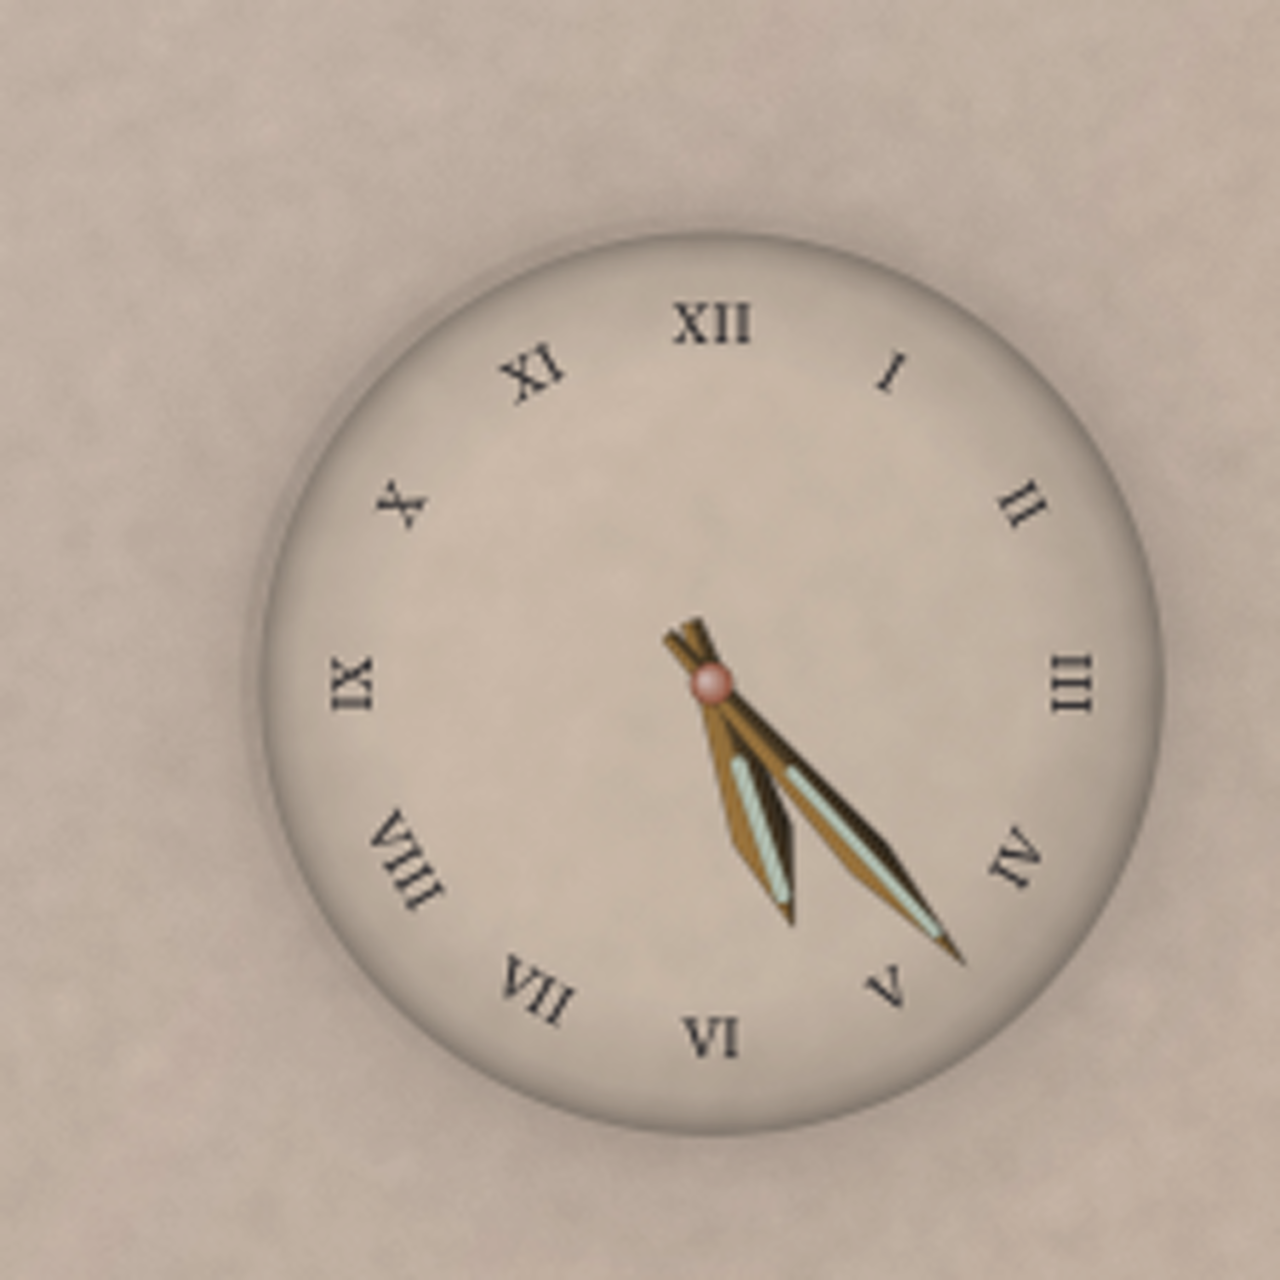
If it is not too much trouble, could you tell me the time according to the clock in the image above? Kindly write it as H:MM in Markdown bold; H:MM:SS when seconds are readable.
**5:23**
